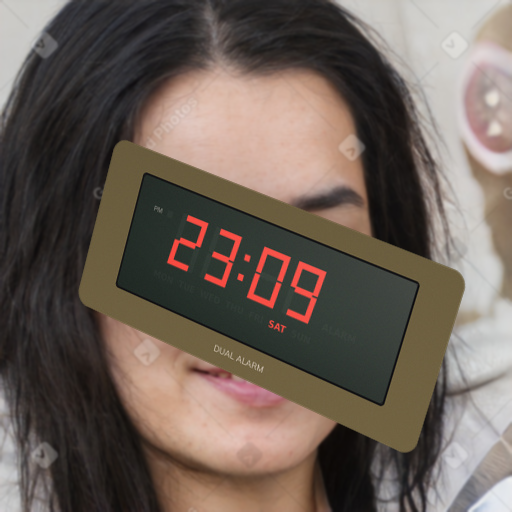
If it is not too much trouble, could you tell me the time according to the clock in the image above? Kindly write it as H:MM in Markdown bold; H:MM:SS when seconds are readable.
**23:09**
